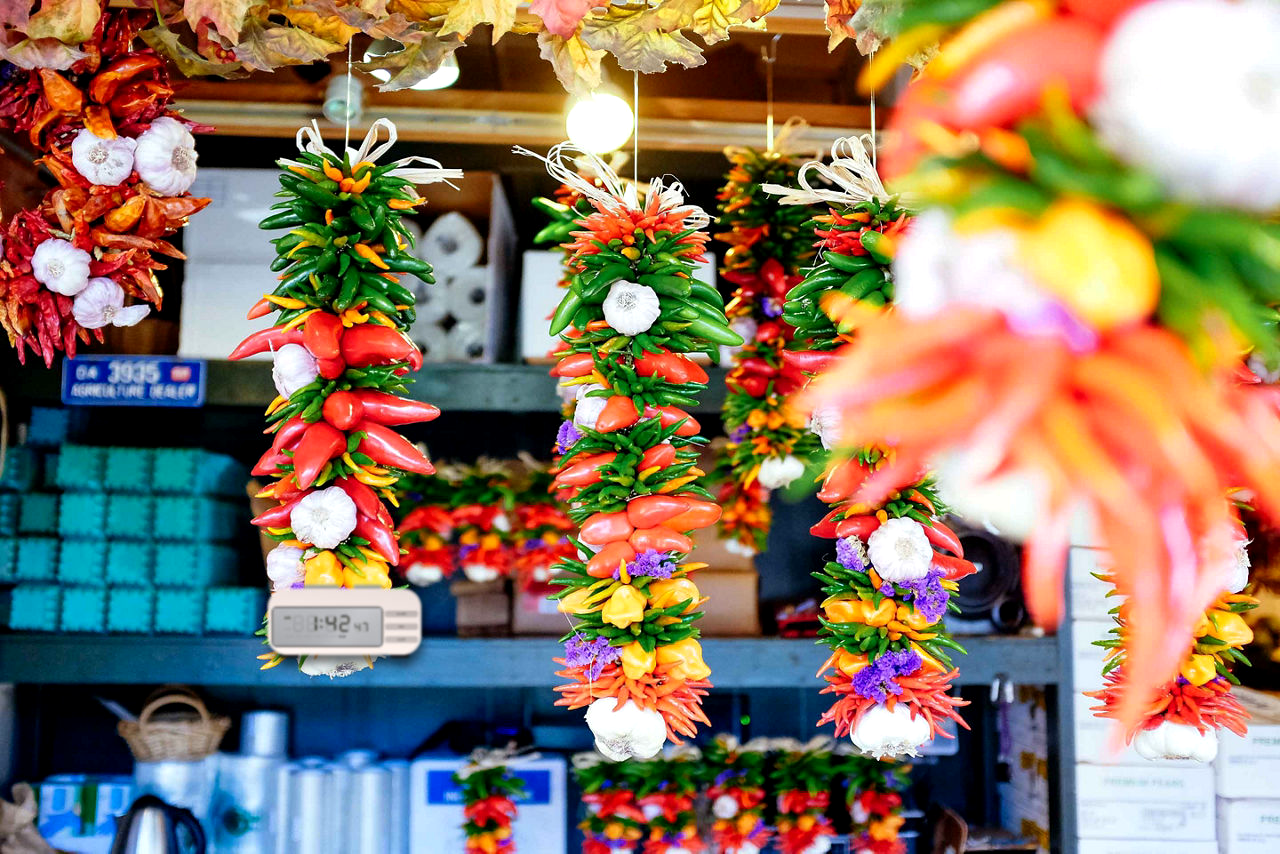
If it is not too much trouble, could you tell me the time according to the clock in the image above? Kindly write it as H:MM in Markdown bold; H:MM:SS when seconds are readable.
**1:42**
